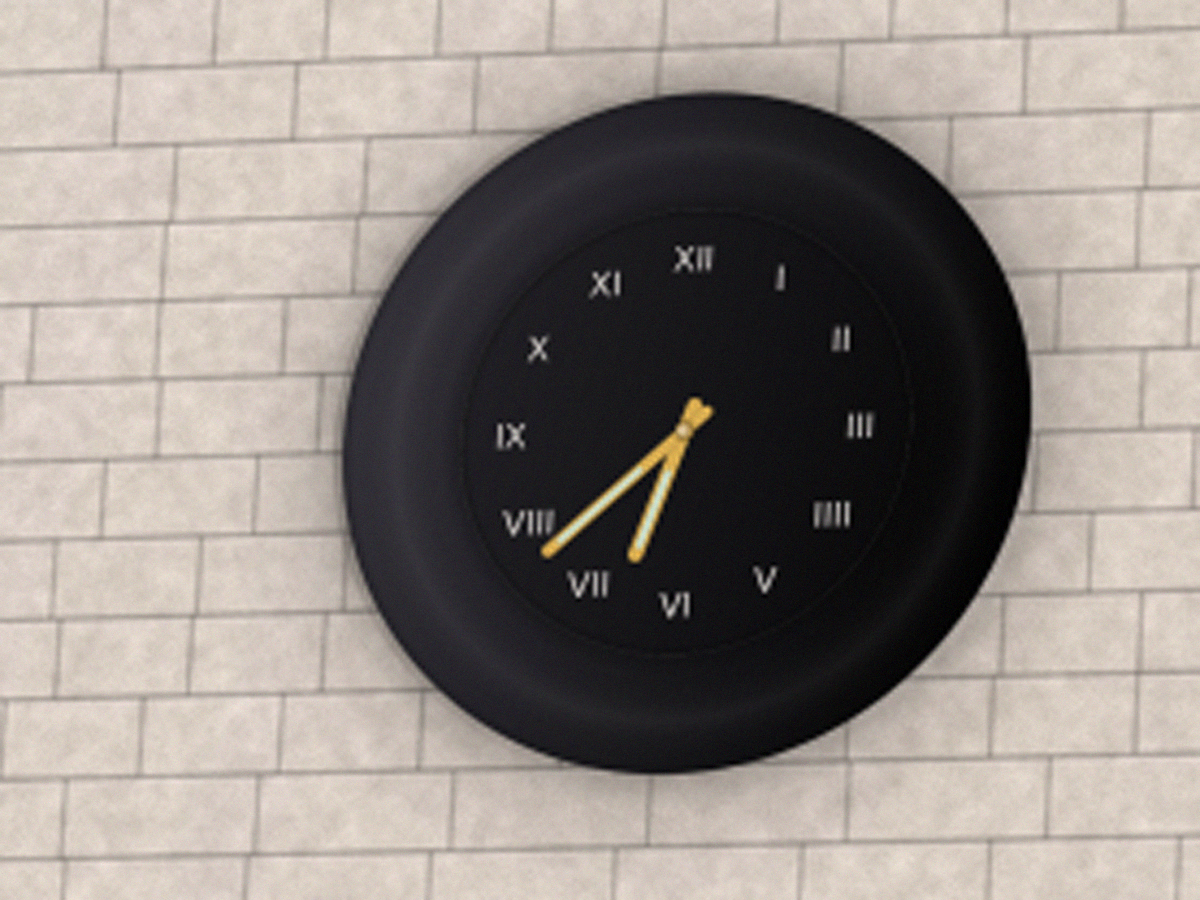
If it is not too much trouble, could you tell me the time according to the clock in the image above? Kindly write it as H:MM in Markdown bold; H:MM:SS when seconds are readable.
**6:38**
